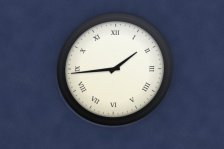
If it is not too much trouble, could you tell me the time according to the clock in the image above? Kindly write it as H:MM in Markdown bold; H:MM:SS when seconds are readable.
**1:44**
